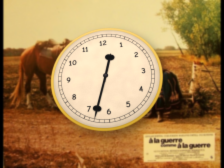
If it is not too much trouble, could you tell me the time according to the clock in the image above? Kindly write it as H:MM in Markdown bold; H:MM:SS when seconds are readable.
**12:33**
